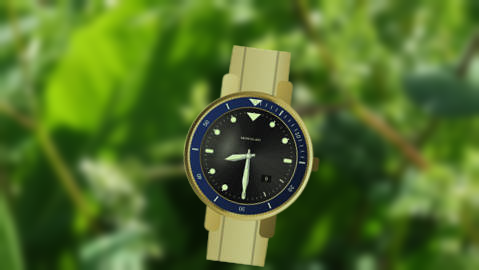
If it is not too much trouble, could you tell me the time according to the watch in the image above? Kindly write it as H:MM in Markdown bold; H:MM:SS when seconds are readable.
**8:30**
